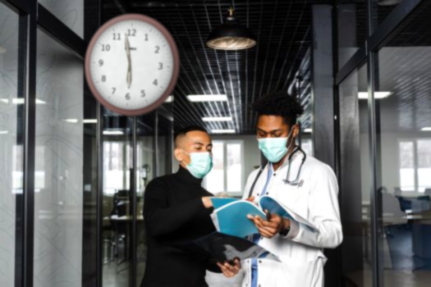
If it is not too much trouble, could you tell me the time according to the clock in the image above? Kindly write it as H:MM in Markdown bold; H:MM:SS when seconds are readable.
**5:58**
